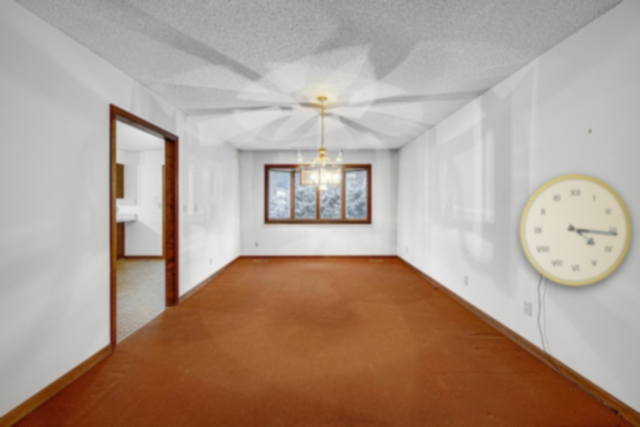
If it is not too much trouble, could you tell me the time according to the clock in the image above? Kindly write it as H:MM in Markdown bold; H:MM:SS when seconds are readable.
**4:16**
